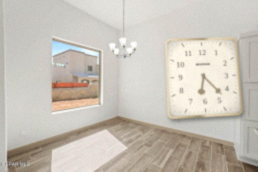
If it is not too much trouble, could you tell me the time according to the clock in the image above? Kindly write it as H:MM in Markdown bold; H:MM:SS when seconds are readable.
**6:23**
